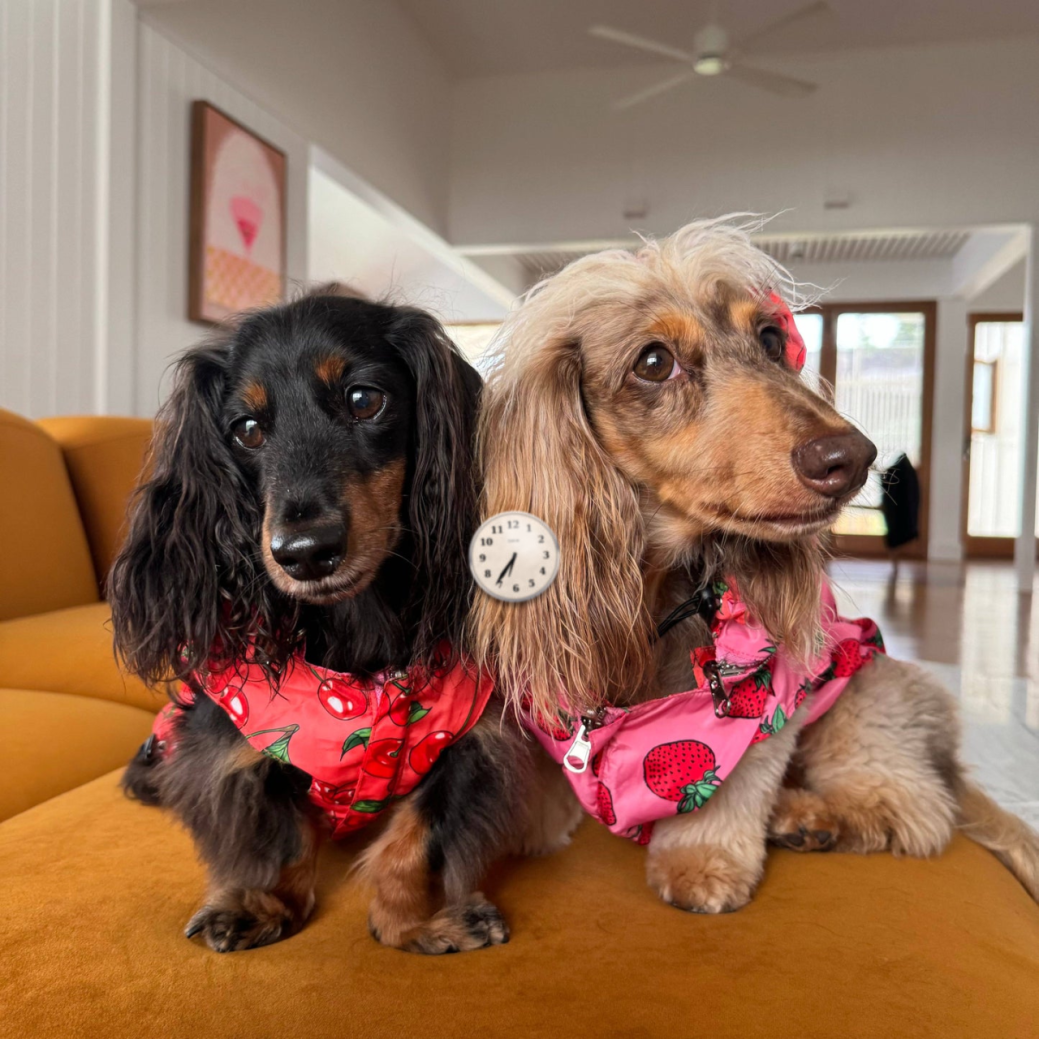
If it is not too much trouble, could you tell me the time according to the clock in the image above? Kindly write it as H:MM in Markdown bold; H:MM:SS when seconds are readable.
**6:36**
